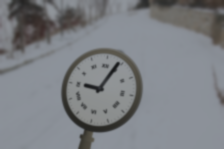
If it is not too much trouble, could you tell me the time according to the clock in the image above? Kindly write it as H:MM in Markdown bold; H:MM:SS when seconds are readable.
**9:04**
